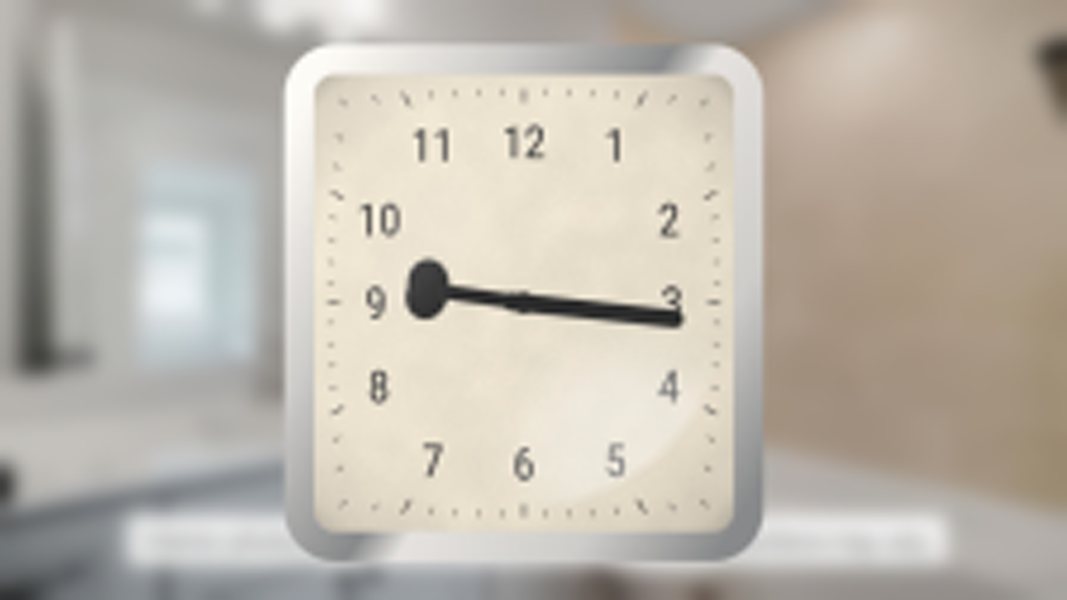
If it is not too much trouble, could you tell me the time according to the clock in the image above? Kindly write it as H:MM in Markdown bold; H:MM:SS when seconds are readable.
**9:16**
